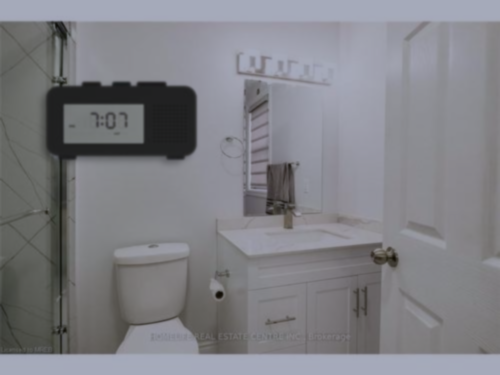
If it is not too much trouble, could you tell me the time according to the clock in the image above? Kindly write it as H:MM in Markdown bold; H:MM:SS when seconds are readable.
**7:07**
